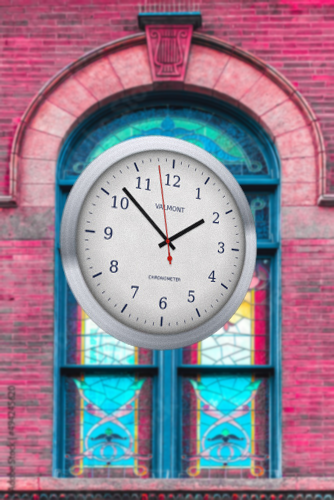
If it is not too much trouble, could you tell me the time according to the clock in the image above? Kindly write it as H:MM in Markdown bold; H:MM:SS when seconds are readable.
**1:51:58**
